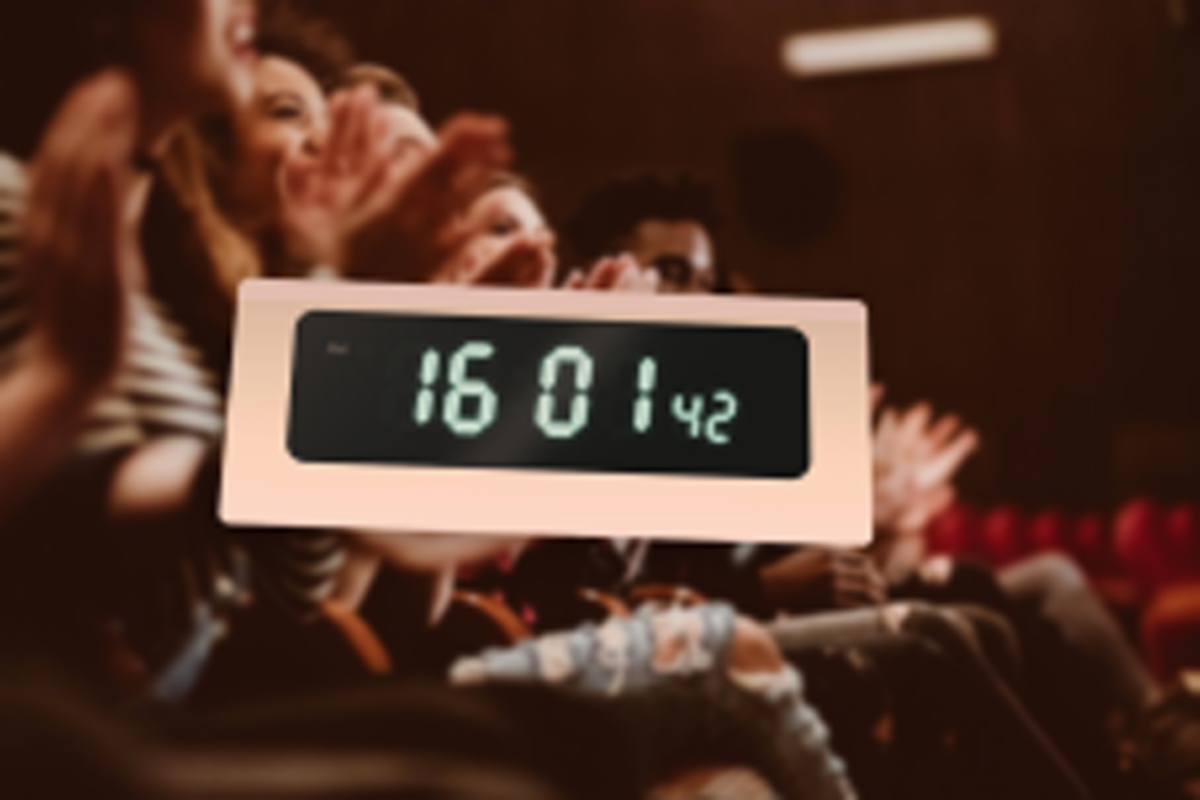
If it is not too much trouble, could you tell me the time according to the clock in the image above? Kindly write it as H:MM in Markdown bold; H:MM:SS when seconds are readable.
**16:01:42**
